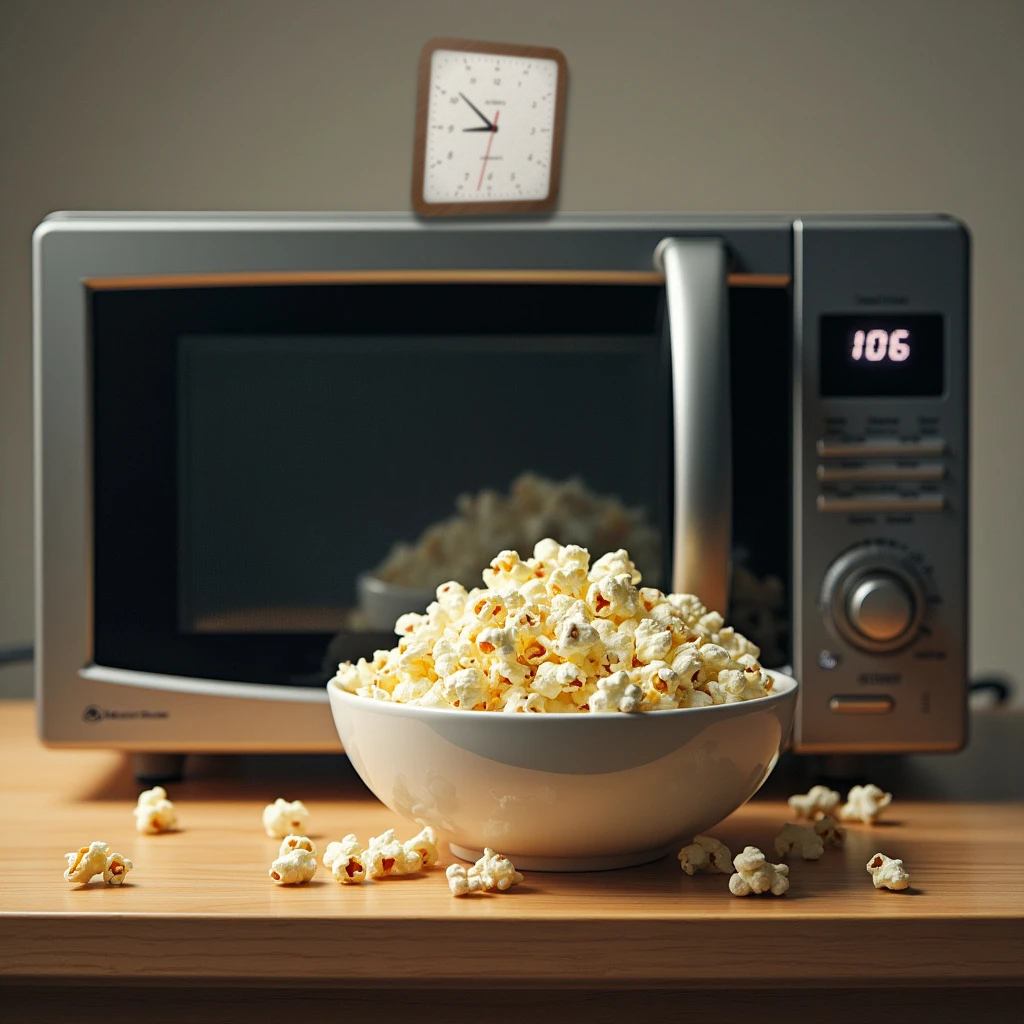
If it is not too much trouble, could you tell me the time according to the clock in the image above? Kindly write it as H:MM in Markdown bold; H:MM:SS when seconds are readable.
**8:51:32**
